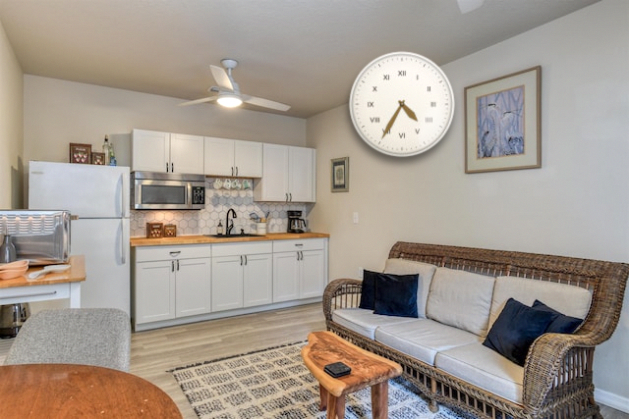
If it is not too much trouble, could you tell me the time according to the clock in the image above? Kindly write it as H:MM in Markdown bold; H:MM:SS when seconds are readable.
**4:35**
